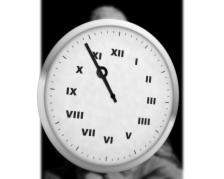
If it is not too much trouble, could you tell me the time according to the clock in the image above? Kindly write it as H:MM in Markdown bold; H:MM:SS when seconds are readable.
**10:54**
